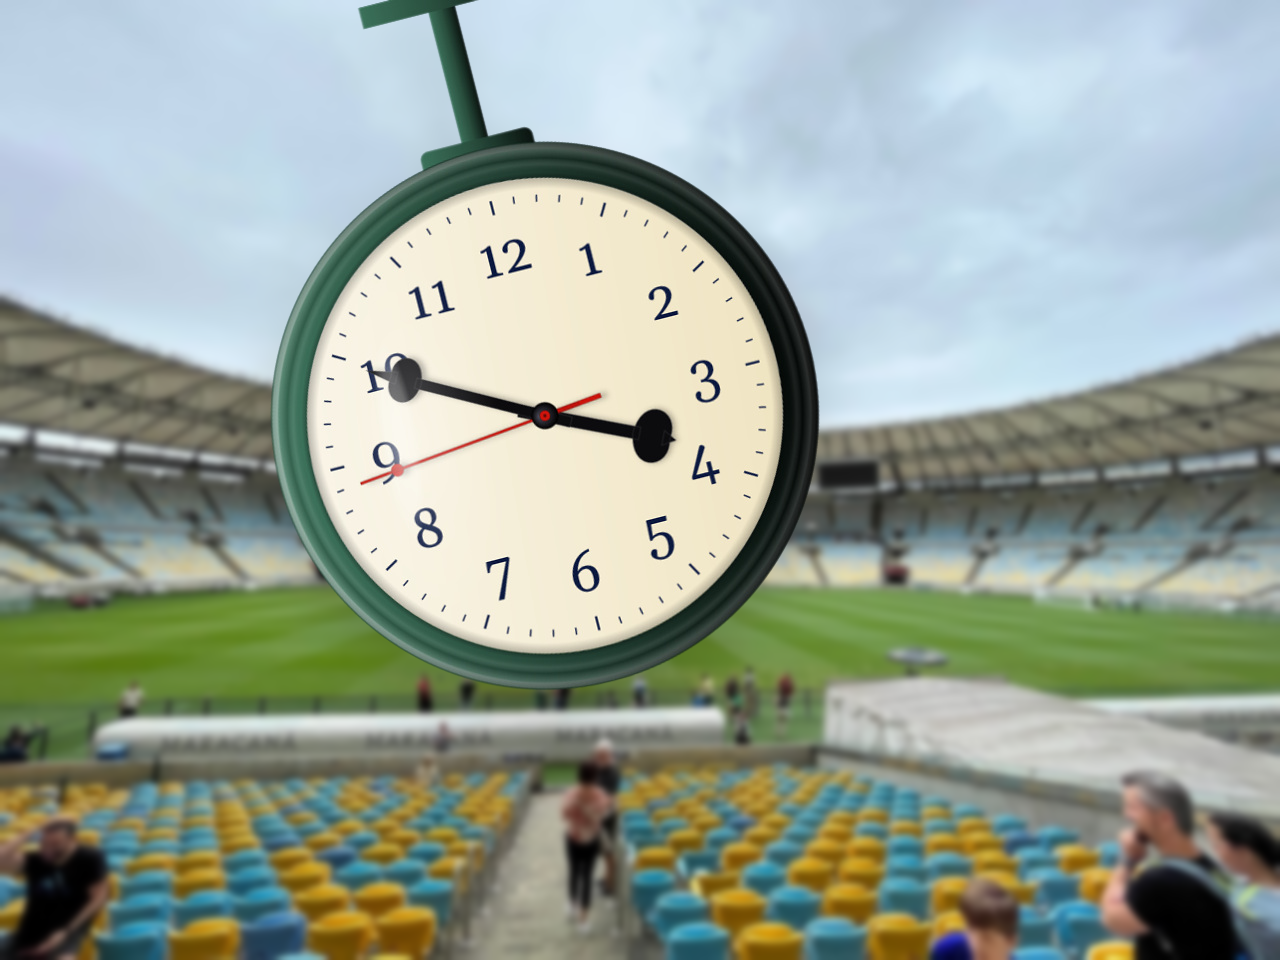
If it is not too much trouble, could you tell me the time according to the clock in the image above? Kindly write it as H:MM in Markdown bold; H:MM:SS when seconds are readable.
**3:49:44**
